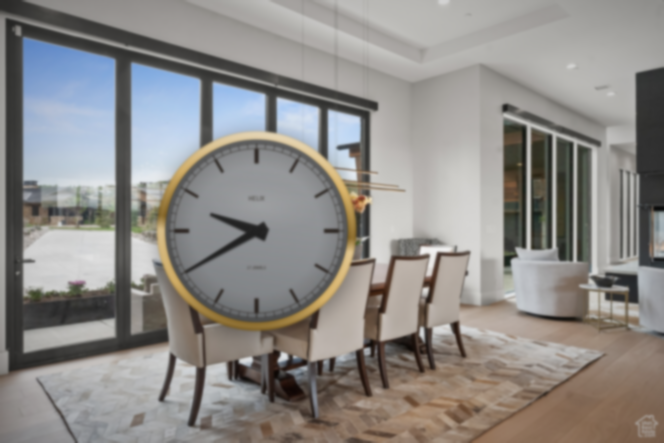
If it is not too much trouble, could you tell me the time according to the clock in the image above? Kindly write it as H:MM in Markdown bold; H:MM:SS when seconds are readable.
**9:40**
